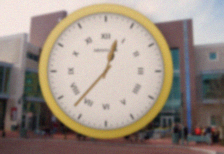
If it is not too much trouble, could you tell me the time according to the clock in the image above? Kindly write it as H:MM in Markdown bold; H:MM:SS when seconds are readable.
**12:37**
